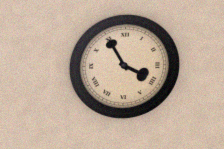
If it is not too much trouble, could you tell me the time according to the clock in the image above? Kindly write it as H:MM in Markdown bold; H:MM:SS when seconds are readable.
**3:55**
